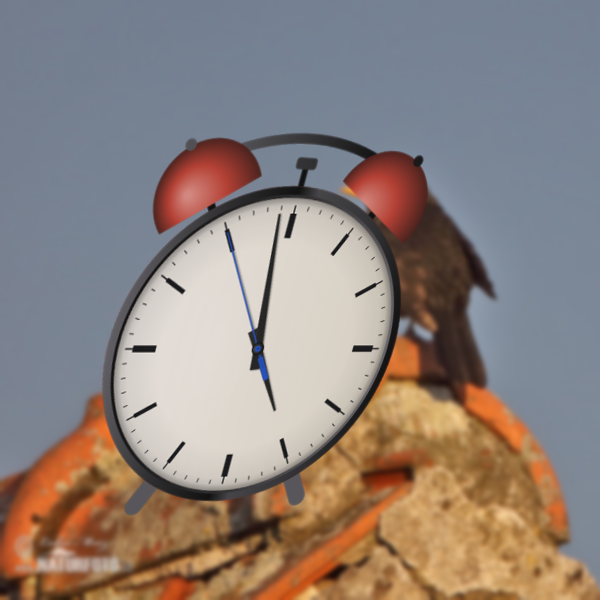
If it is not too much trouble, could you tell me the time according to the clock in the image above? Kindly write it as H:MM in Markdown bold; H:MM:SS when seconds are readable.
**4:58:55**
